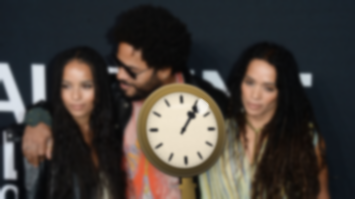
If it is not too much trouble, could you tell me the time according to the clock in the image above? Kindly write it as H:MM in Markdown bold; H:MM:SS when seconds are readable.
**1:06**
